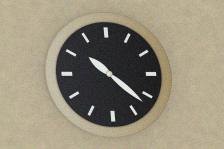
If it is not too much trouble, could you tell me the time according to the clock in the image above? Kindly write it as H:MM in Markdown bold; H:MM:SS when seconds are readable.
**10:22**
